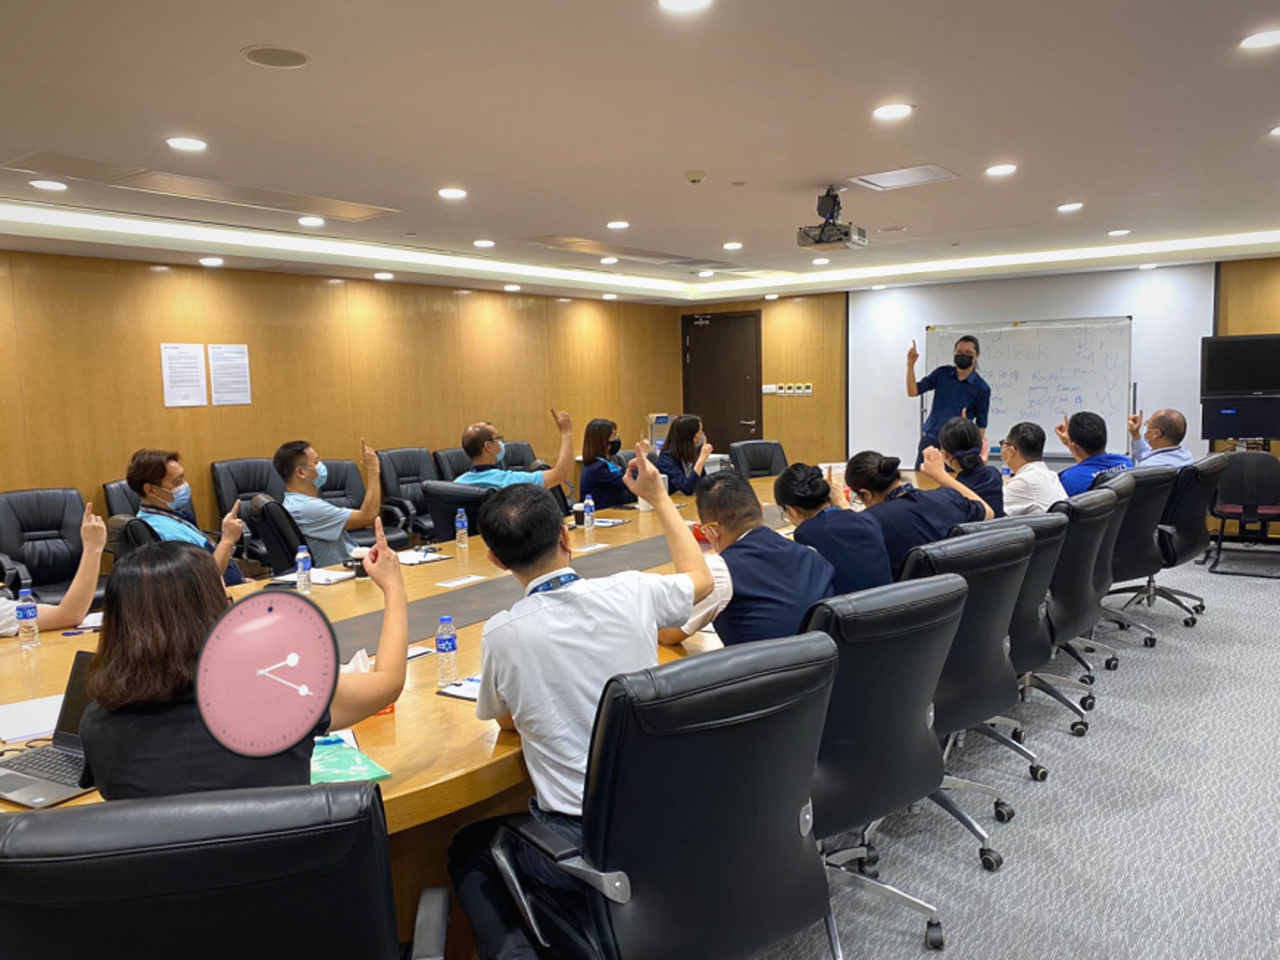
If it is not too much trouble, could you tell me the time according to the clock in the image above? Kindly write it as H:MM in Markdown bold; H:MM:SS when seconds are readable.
**2:18**
